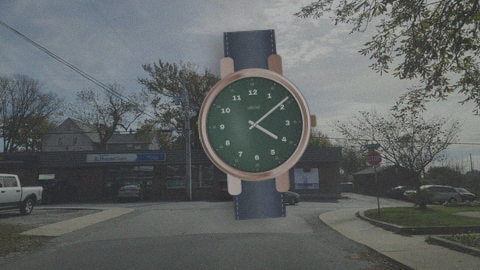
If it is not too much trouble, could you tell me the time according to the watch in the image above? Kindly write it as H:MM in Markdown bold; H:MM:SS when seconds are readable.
**4:09**
